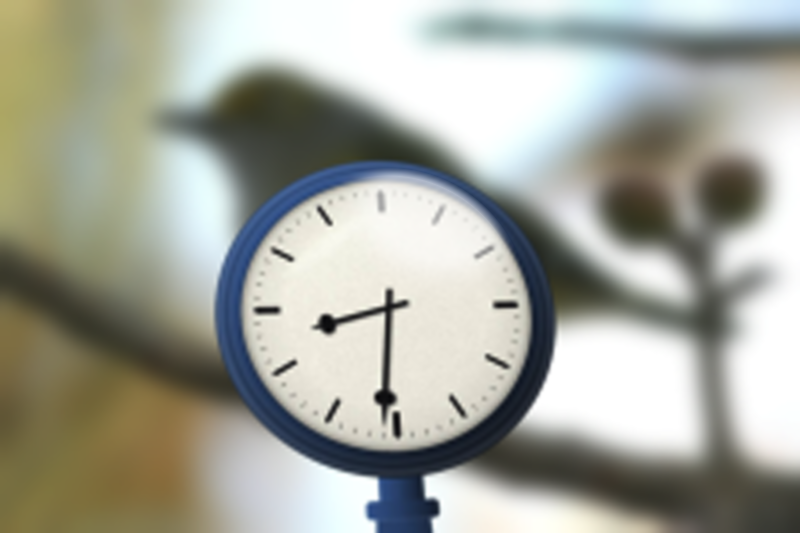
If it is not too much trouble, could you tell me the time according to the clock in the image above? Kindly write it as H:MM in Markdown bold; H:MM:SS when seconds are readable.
**8:31**
